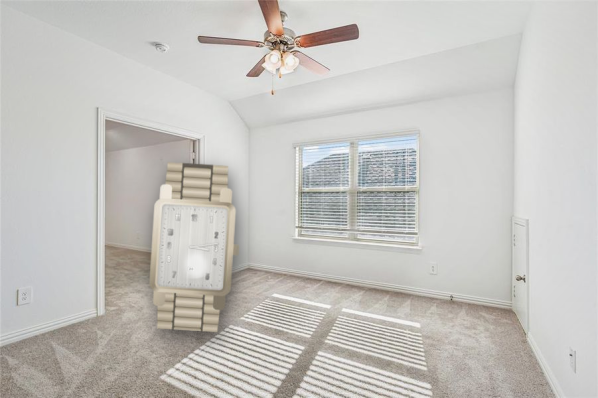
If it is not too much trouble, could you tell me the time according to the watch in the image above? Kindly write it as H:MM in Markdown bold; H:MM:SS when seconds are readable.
**3:13**
